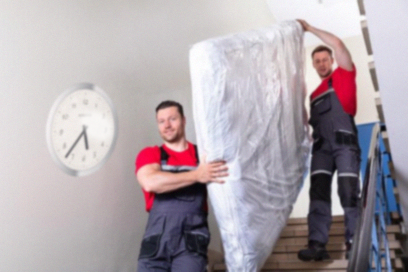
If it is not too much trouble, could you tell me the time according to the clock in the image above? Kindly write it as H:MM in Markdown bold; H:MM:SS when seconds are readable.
**5:37**
